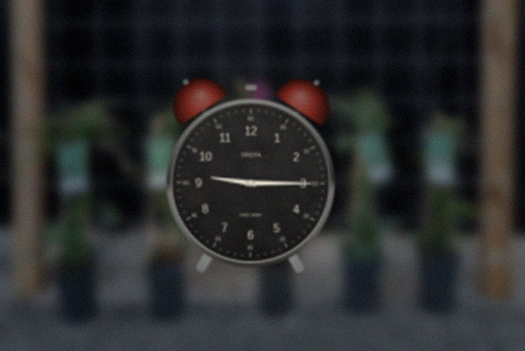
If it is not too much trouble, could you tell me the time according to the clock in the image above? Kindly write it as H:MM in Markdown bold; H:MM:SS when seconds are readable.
**9:15**
